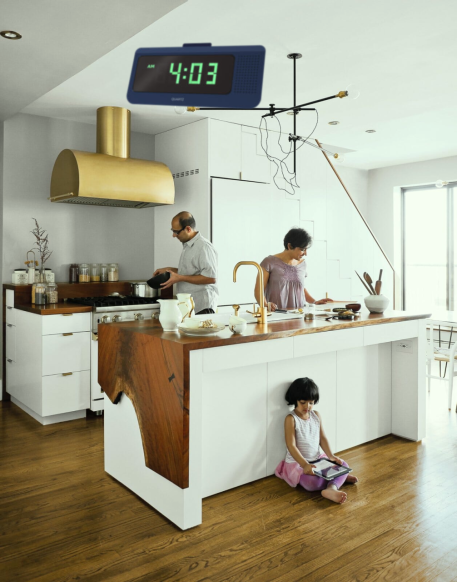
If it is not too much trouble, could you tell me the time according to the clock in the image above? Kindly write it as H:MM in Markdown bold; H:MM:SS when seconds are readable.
**4:03**
